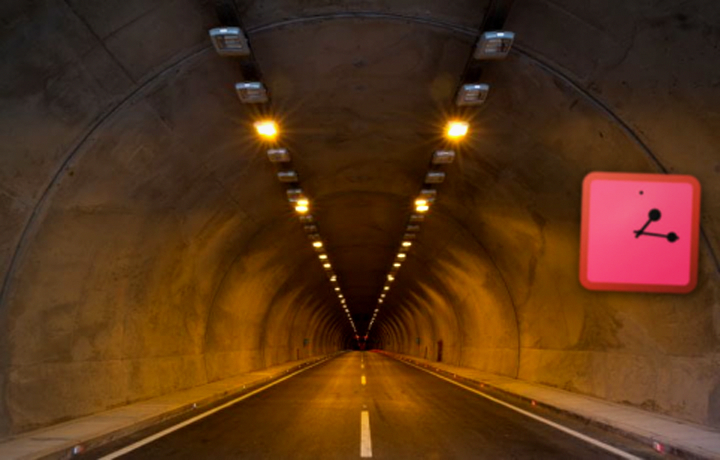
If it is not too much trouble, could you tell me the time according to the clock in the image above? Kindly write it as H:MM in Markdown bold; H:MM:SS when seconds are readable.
**1:16**
